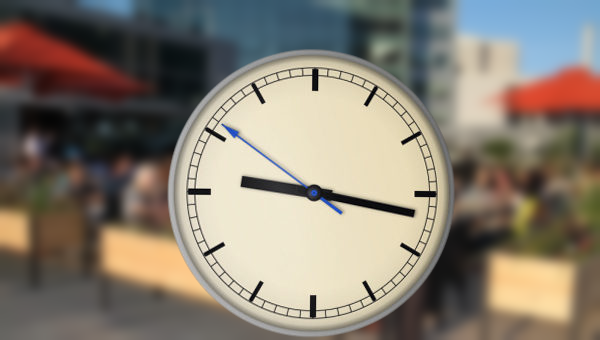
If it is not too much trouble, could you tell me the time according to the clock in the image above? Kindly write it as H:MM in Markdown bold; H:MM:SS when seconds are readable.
**9:16:51**
